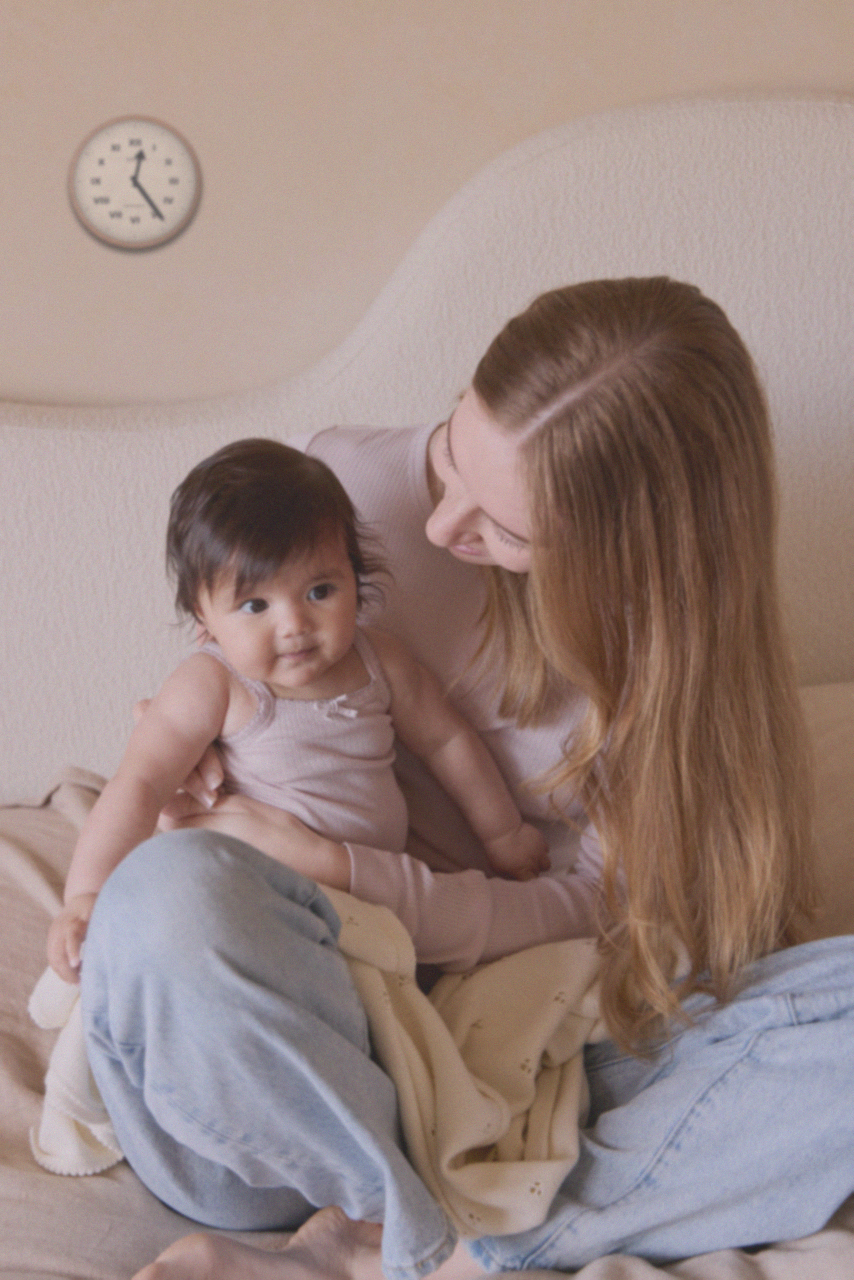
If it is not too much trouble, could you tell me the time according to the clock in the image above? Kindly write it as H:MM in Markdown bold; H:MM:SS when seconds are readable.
**12:24**
